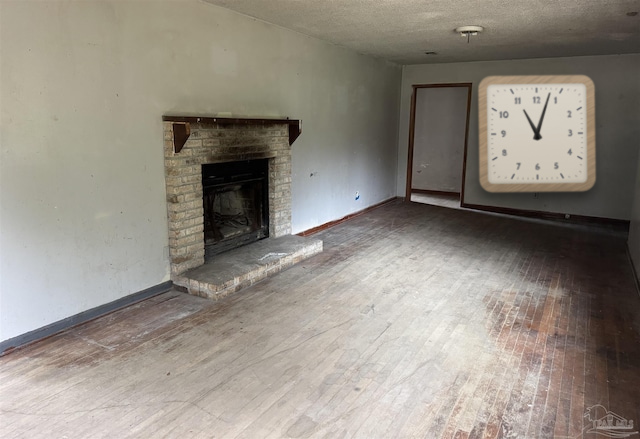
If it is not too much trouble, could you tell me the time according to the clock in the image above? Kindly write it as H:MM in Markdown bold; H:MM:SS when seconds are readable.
**11:03**
